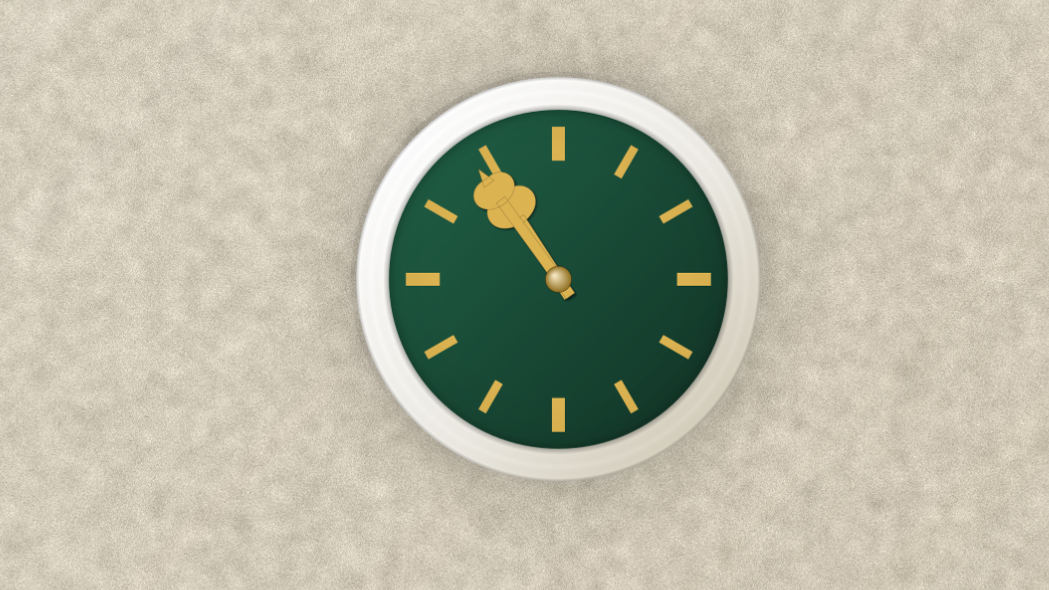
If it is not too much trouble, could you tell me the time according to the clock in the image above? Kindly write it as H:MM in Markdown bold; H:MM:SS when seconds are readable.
**10:54**
